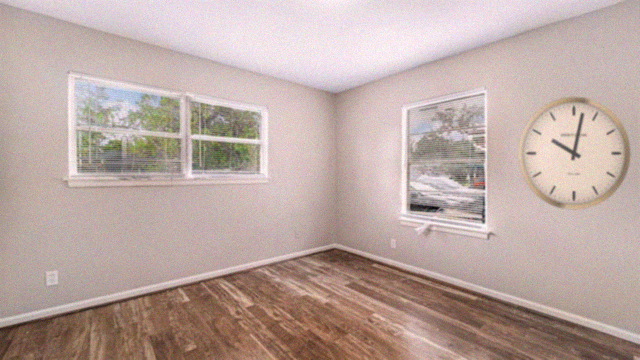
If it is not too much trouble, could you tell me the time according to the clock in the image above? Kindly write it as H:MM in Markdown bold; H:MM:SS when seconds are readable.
**10:02**
